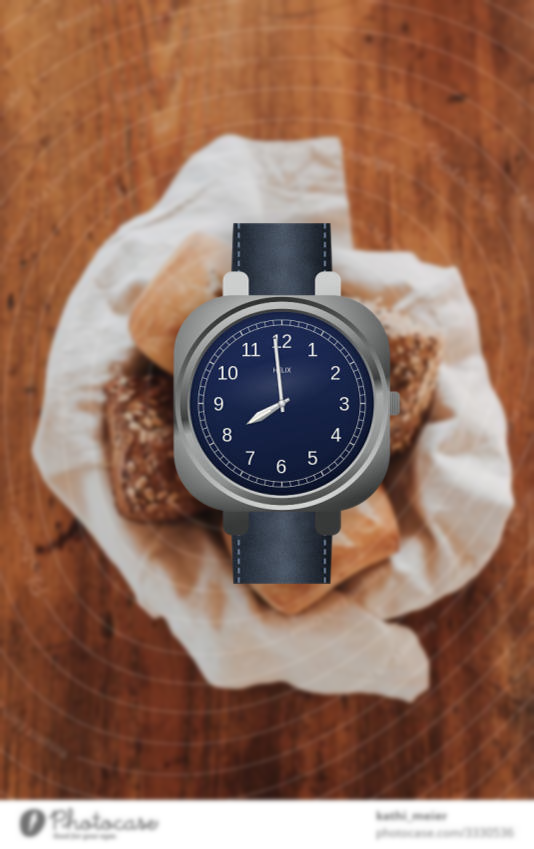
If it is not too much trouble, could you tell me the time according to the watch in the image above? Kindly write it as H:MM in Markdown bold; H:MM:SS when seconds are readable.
**7:59**
